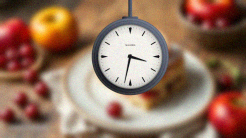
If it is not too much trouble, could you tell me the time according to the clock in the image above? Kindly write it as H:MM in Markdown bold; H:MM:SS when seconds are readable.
**3:32**
